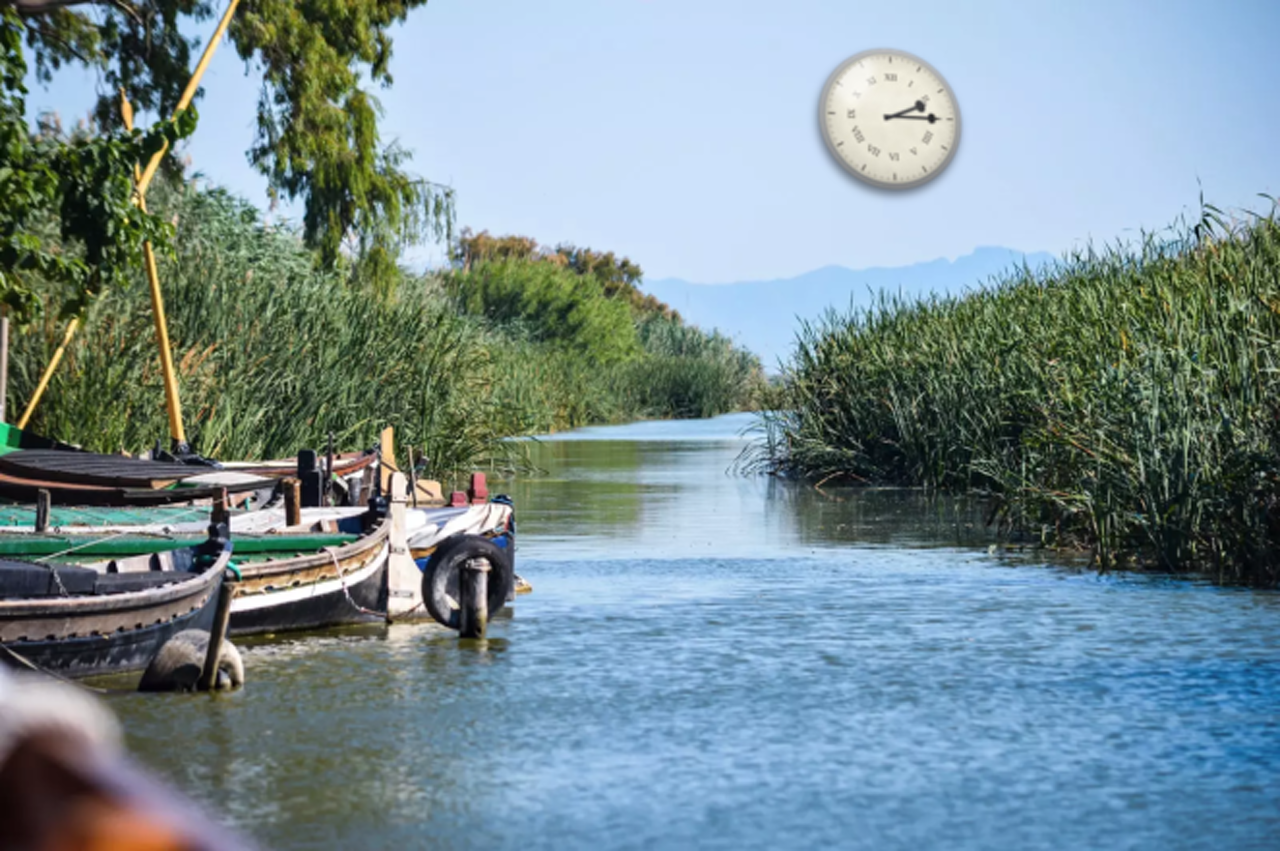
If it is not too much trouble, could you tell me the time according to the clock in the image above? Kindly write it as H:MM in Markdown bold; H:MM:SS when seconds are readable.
**2:15**
